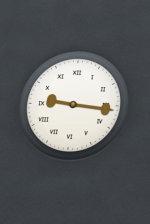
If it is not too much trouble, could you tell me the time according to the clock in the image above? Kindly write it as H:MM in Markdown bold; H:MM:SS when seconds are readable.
**9:16**
